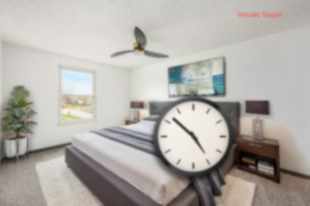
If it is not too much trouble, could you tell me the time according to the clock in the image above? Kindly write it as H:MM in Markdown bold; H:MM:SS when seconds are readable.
**4:52**
